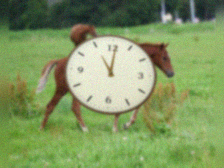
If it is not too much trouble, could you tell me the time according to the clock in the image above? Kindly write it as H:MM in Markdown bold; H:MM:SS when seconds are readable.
**11:01**
